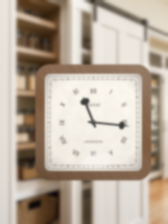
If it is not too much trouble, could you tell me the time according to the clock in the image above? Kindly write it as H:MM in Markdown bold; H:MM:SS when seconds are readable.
**11:16**
